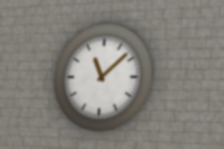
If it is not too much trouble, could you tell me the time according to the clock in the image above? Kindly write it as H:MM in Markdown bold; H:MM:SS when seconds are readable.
**11:08**
